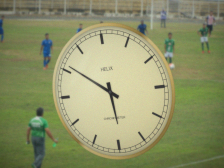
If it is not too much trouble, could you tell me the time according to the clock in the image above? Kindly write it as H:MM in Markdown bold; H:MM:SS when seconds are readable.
**5:51**
